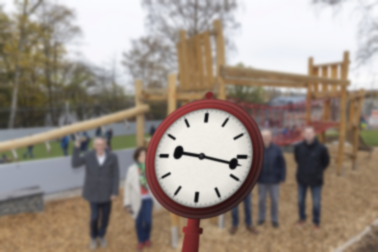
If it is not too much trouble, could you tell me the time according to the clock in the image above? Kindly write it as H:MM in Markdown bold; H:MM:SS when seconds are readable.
**9:17**
